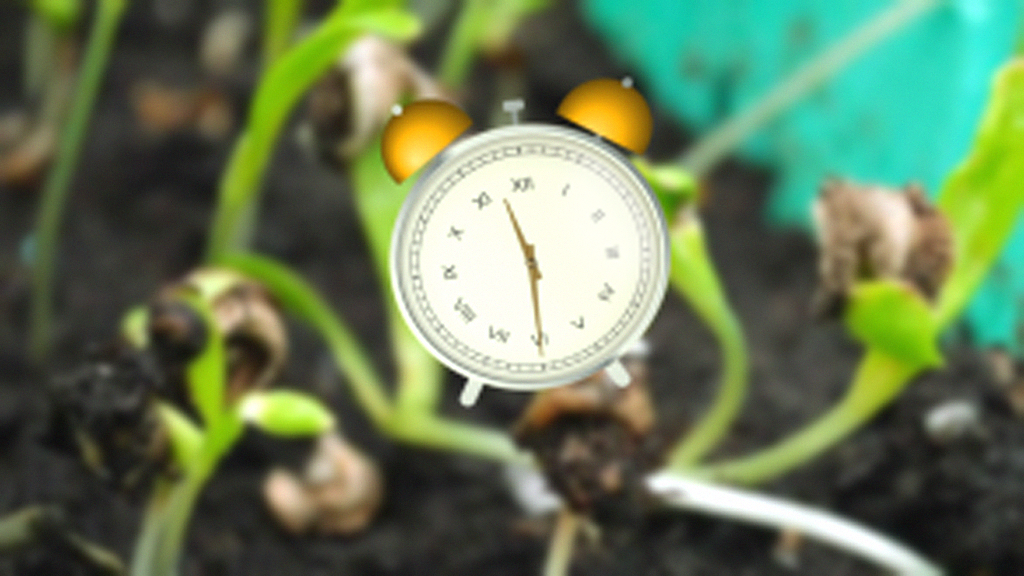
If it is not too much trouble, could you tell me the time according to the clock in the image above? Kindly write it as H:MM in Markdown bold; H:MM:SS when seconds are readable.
**11:30**
